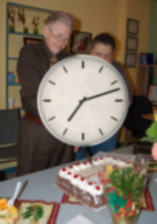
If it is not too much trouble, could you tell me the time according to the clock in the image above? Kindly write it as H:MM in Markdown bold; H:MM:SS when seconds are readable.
**7:12**
